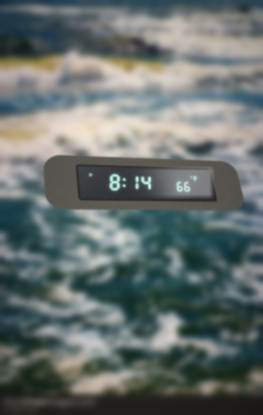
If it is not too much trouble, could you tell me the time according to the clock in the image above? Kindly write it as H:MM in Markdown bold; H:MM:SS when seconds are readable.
**8:14**
